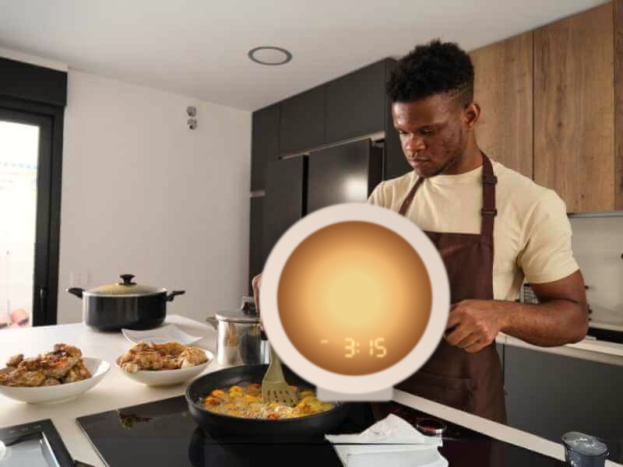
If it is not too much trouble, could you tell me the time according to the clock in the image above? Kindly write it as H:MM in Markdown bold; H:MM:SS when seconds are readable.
**3:15**
